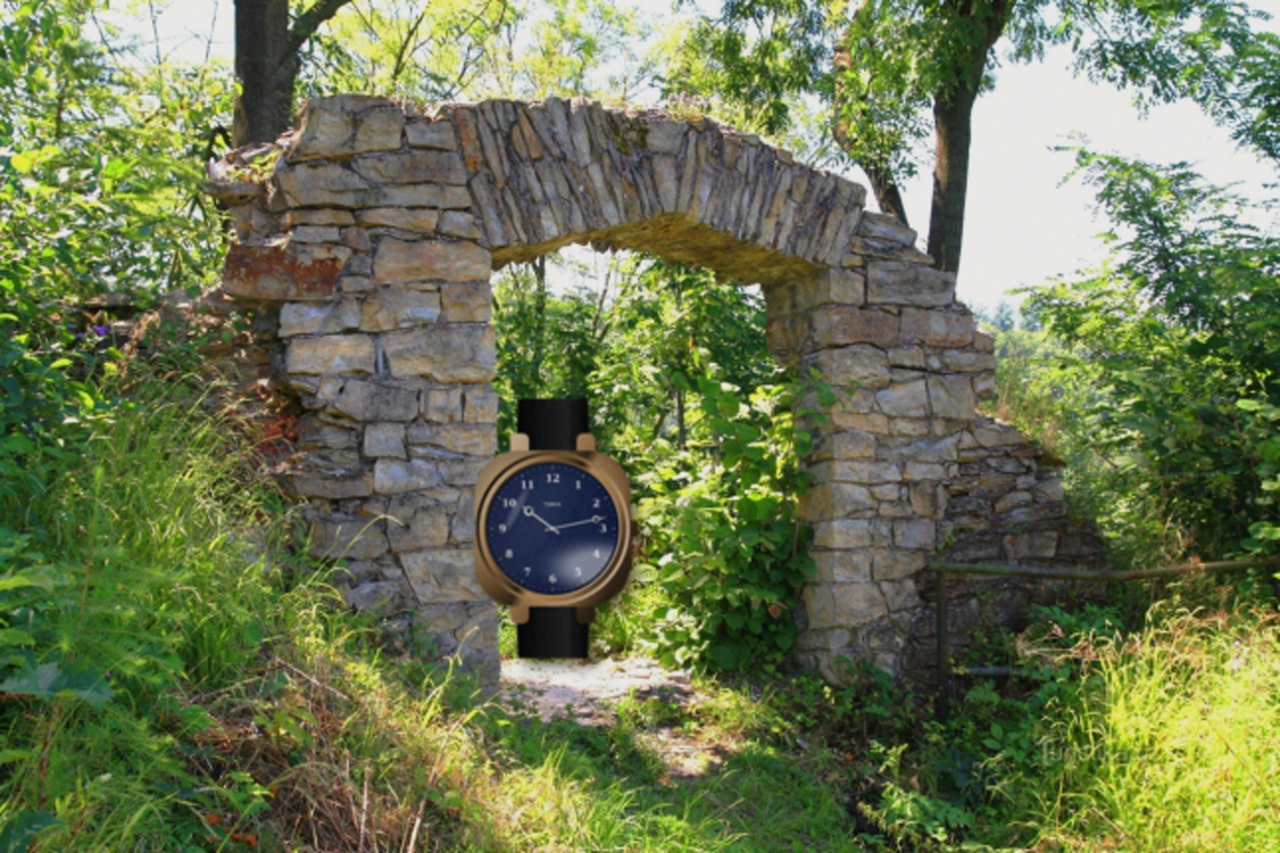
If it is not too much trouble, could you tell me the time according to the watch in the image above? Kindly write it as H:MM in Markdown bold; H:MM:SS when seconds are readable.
**10:13**
